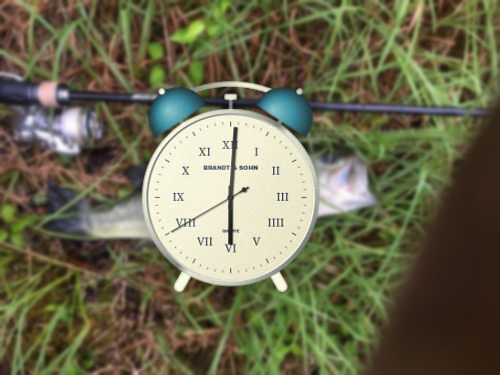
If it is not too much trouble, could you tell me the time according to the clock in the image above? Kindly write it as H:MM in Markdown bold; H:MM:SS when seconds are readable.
**6:00:40**
